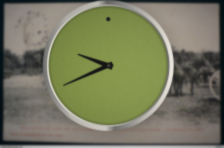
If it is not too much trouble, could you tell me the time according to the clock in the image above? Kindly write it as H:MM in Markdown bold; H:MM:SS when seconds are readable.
**9:41**
